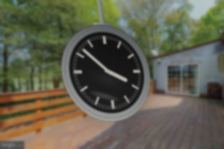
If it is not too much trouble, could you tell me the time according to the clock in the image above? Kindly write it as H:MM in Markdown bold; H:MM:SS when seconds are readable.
**3:52**
